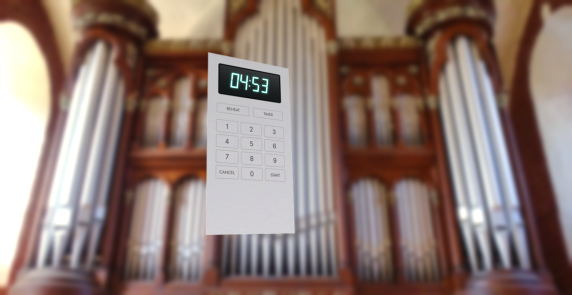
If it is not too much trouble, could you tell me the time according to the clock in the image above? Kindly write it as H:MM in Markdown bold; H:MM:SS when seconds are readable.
**4:53**
